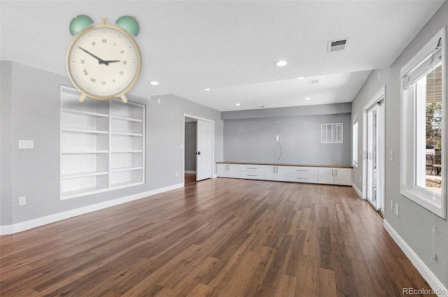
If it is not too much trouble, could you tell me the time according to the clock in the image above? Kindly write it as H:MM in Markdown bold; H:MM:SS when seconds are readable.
**2:50**
